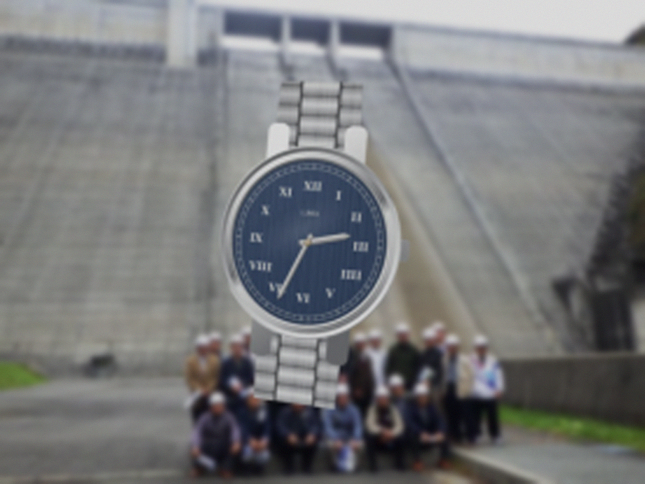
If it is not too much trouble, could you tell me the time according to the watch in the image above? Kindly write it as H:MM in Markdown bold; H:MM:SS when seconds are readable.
**2:34**
